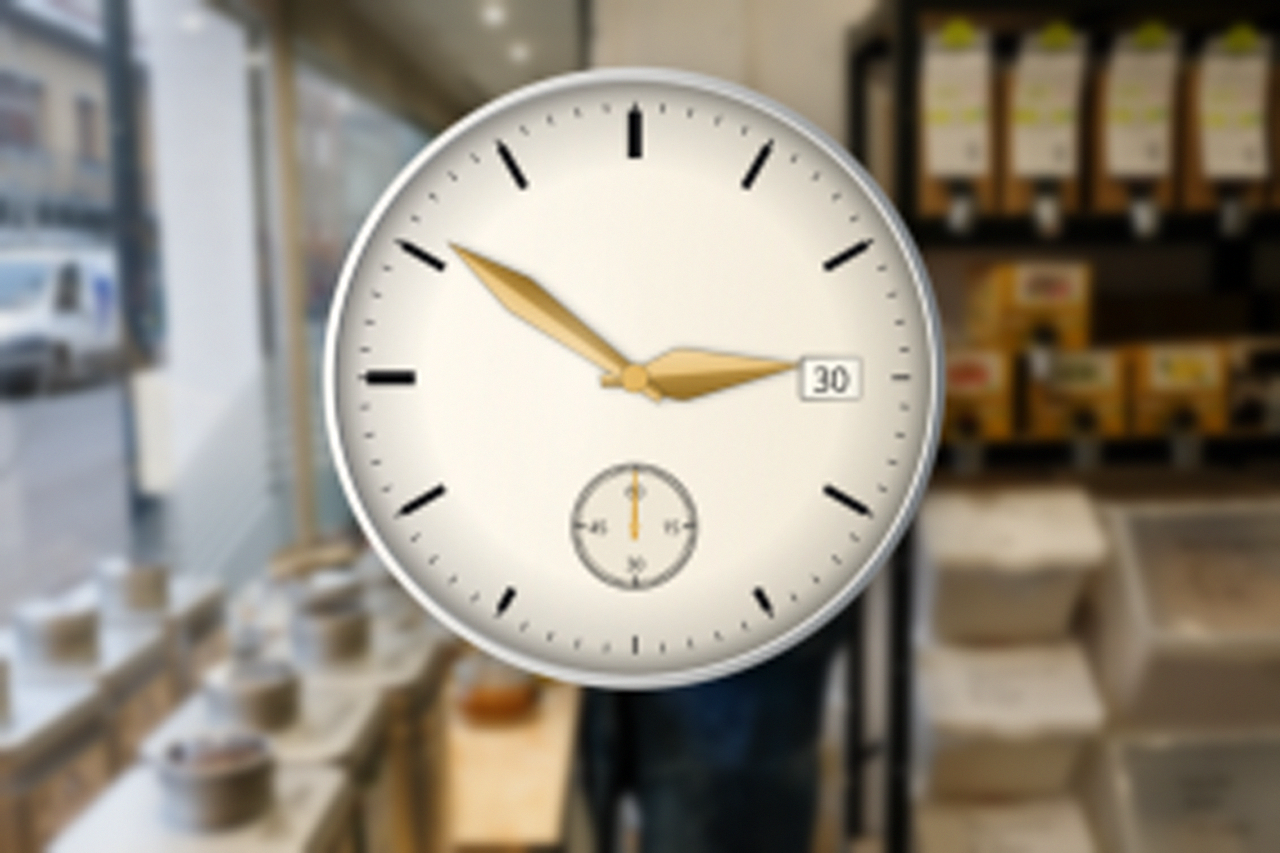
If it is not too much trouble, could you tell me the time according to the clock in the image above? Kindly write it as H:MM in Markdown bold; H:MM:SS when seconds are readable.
**2:51**
